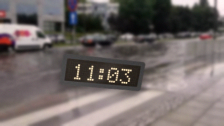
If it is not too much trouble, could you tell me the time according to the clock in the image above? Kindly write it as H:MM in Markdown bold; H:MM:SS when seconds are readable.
**11:03**
